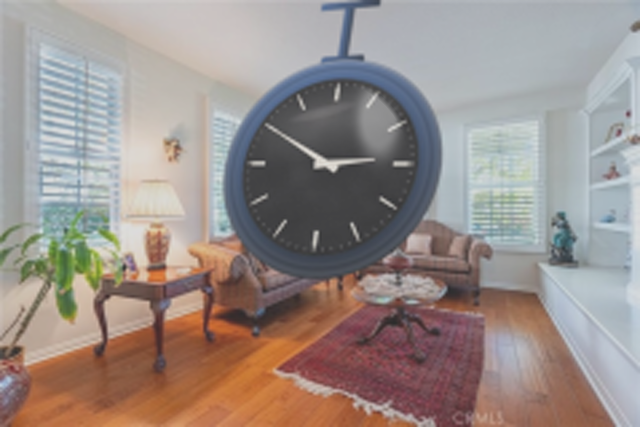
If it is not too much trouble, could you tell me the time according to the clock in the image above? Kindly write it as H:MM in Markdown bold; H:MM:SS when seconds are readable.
**2:50**
